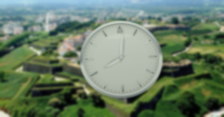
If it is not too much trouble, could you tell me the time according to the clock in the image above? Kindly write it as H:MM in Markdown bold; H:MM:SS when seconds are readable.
**8:01**
